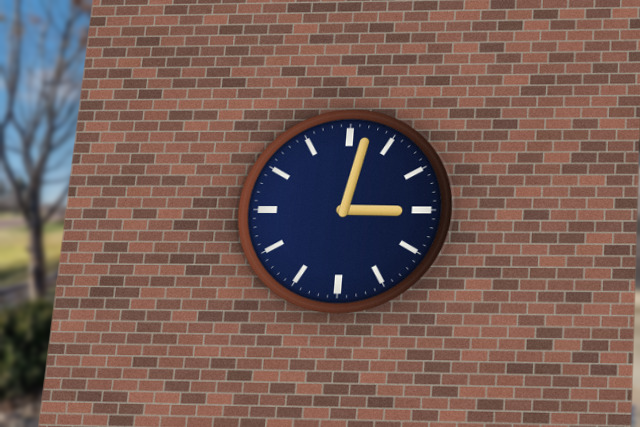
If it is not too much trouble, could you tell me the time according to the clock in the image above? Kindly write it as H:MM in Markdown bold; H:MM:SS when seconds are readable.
**3:02**
